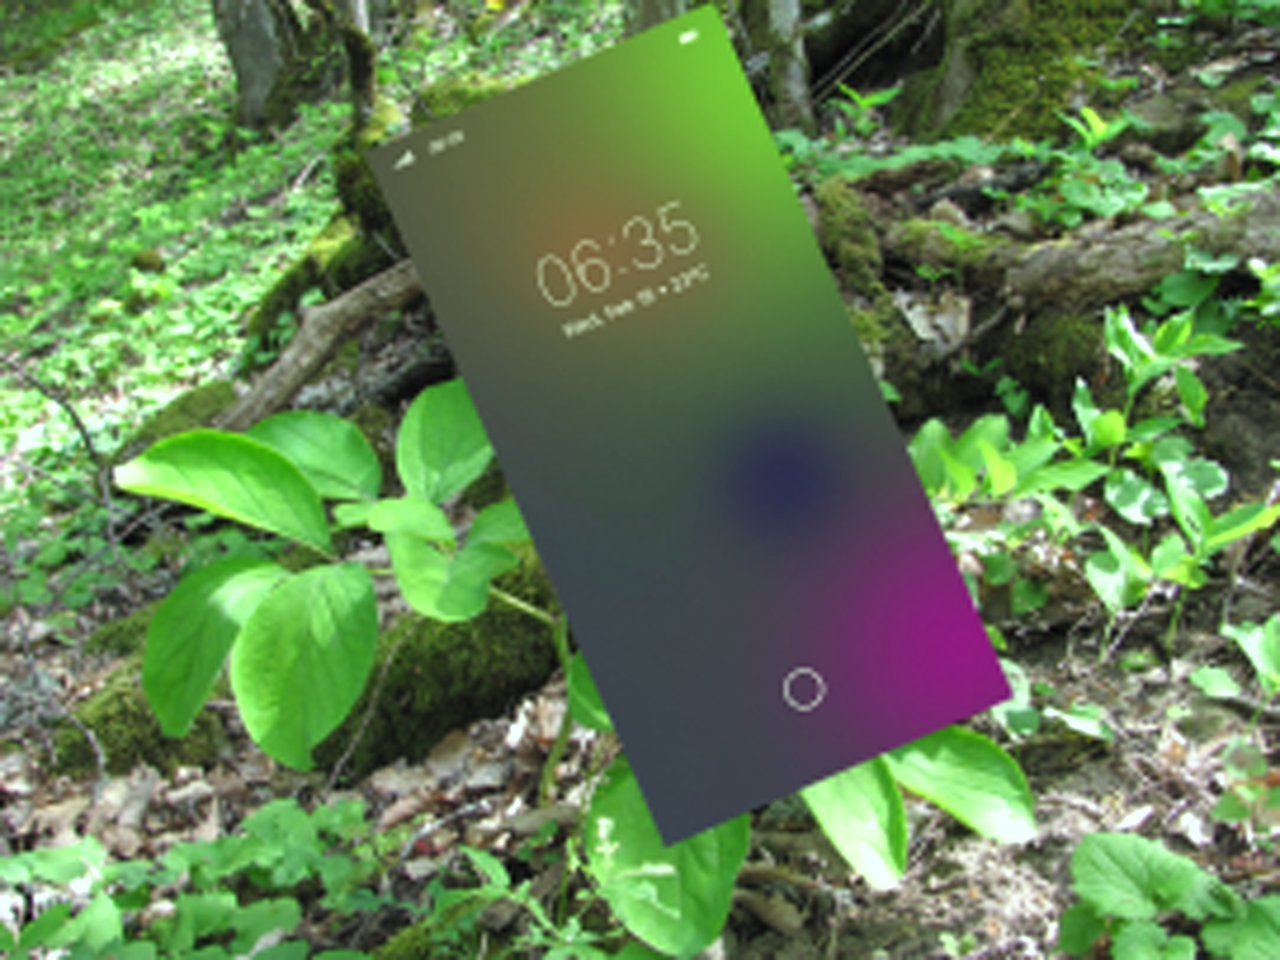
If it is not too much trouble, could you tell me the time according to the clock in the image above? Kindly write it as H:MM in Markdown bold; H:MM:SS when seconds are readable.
**6:35**
